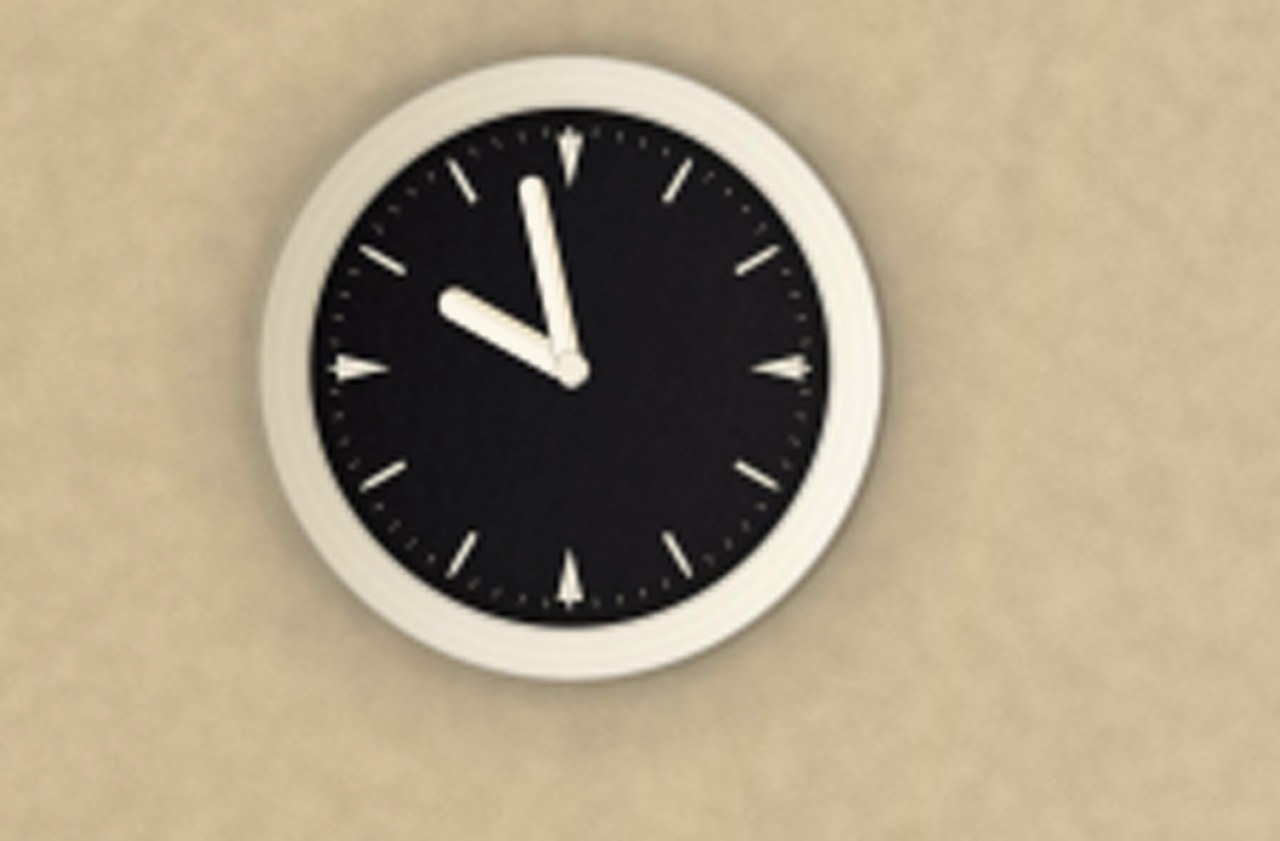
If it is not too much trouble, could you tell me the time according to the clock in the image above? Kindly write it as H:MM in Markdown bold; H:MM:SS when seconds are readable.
**9:58**
